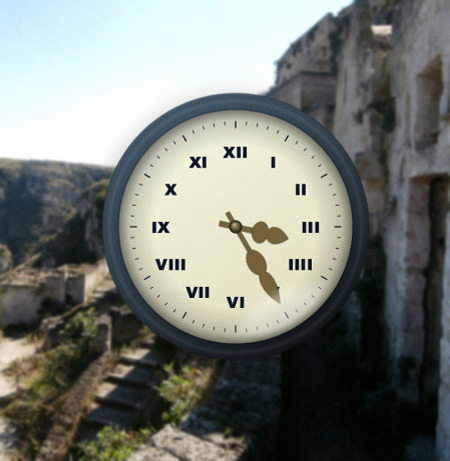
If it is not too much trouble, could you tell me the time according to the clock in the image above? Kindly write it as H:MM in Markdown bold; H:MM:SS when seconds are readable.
**3:25**
